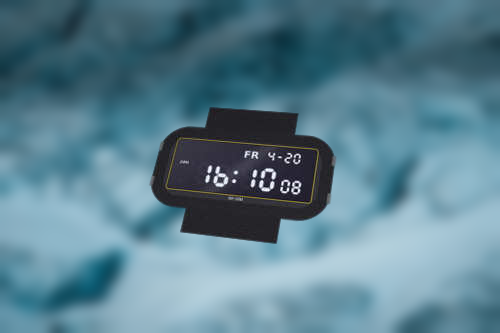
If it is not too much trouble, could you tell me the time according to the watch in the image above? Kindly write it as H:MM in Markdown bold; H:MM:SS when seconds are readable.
**16:10:08**
